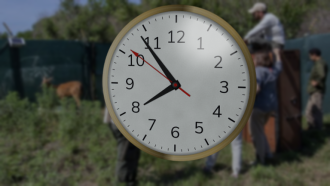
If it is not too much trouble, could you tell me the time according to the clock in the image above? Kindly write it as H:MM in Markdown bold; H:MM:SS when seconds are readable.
**7:53:51**
